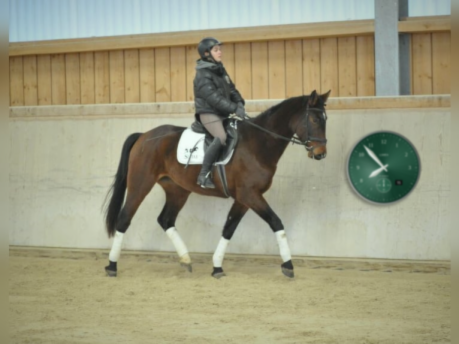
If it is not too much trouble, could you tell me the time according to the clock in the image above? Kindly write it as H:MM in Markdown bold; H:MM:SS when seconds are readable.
**7:53**
